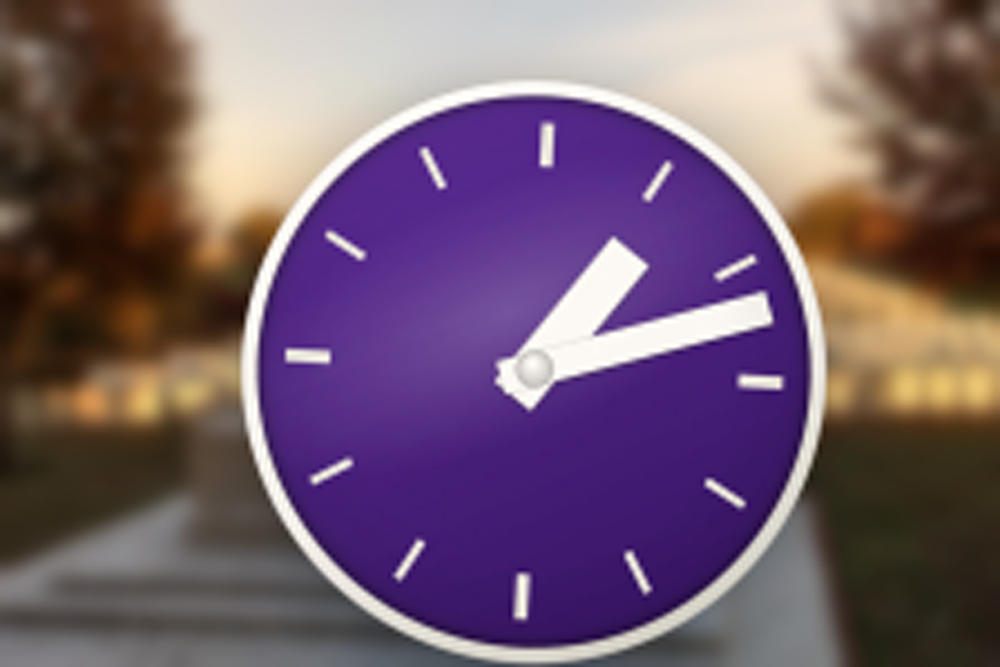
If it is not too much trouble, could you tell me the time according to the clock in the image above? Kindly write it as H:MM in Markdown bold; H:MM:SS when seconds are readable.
**1:12**
